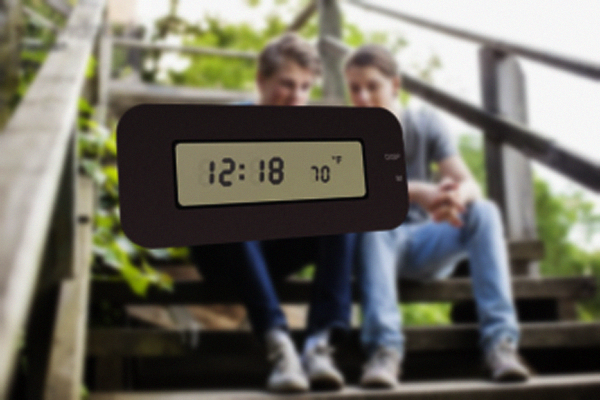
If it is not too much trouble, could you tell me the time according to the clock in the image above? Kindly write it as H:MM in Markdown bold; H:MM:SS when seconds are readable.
**12:18**
